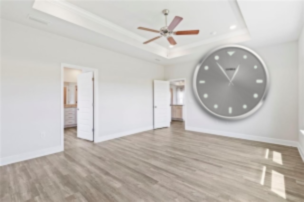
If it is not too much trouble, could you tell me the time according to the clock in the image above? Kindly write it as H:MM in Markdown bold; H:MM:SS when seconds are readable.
**12:54**
